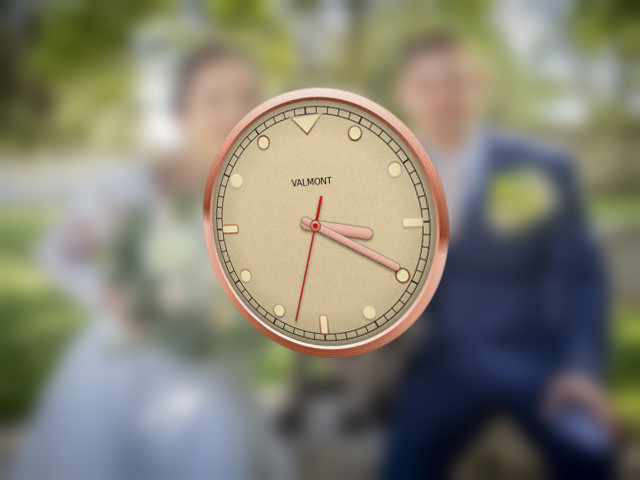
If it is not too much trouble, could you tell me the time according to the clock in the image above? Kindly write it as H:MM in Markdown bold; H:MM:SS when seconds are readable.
**3:19:33**
